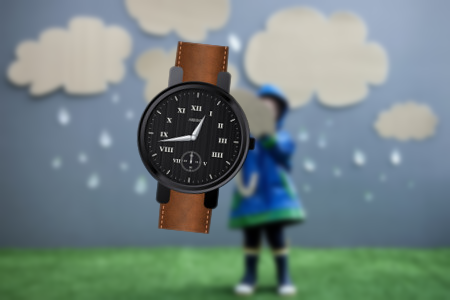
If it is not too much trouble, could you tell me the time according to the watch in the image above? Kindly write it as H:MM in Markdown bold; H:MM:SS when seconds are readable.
**12:43**
